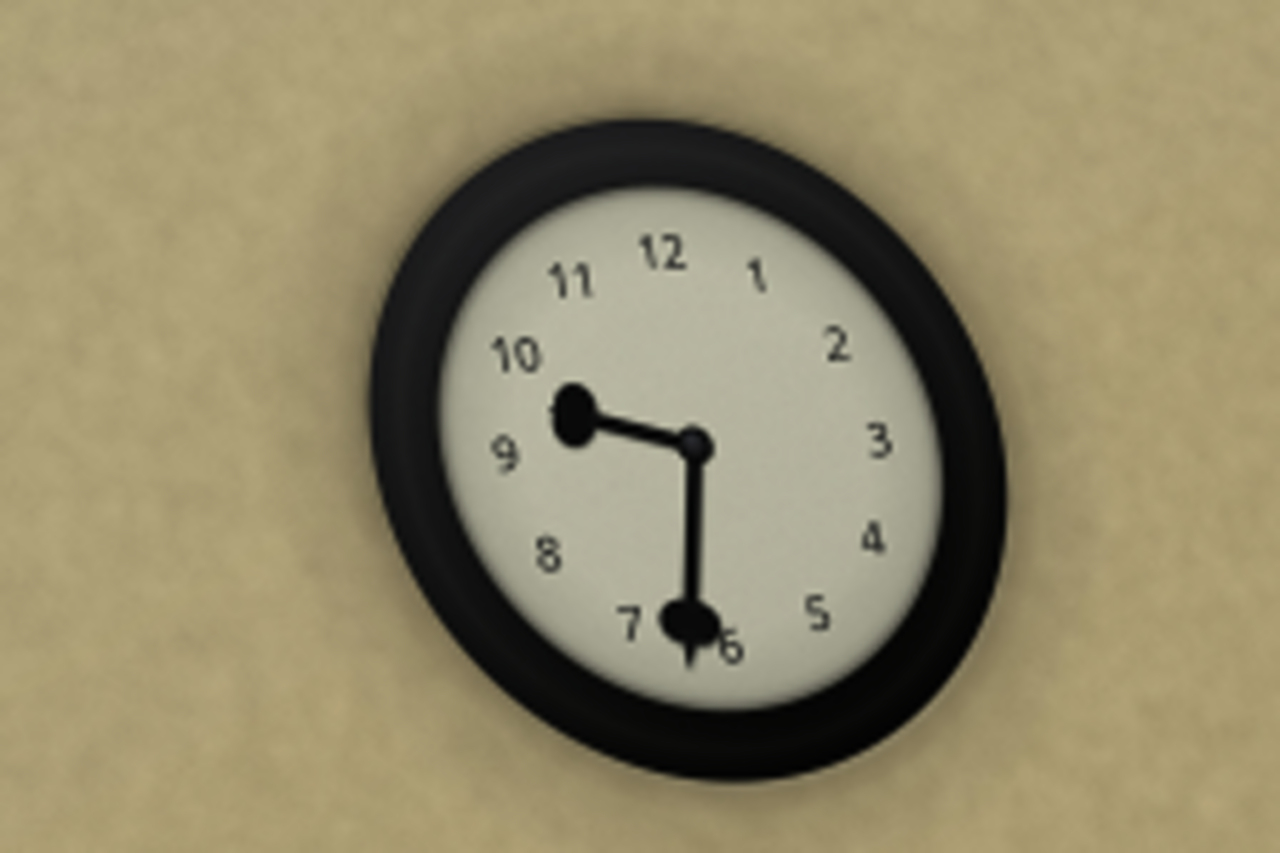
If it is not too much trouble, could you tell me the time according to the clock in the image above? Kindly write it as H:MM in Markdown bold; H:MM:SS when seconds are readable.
**9:32**
